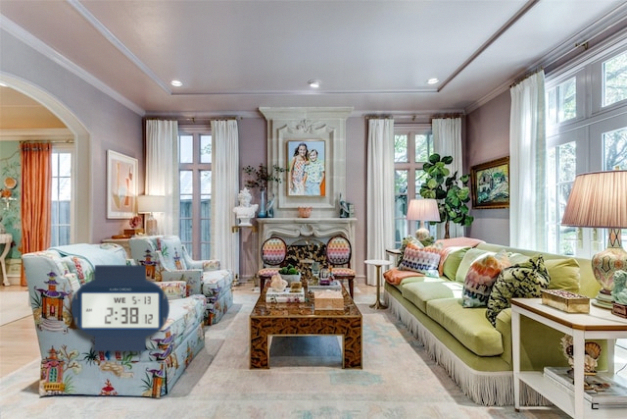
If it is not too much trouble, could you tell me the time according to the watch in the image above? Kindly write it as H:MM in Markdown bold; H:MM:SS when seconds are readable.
**2:38:12**
